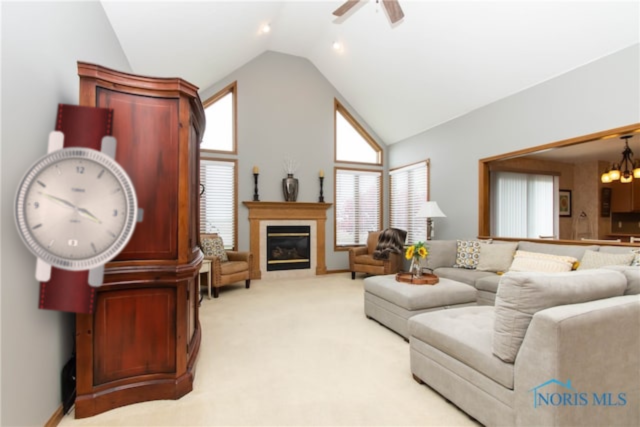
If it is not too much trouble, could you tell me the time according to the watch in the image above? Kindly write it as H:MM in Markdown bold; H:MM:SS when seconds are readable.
**3:48**
